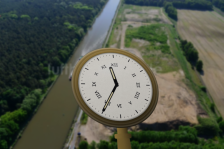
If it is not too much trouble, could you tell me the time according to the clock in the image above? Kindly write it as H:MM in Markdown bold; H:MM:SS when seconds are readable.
**11:35**
